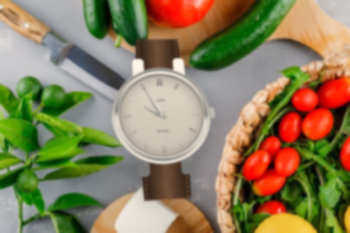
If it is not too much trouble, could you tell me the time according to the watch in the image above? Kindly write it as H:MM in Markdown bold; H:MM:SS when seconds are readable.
**9:55**
